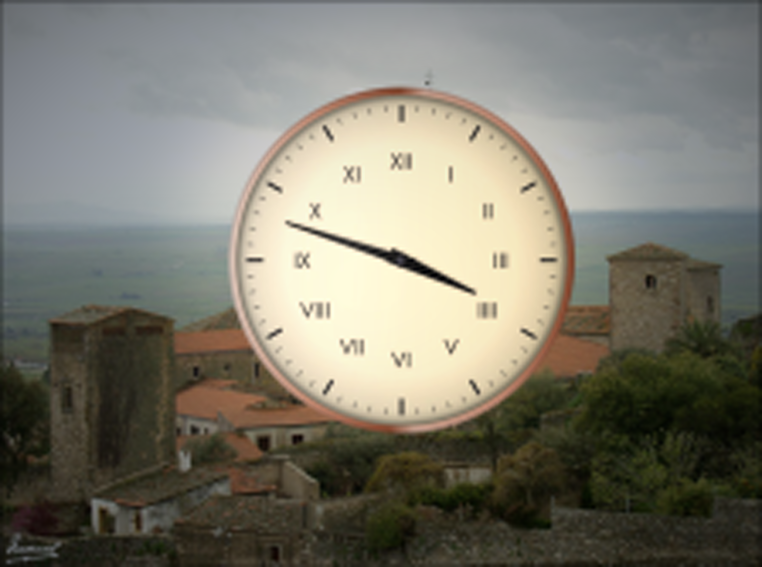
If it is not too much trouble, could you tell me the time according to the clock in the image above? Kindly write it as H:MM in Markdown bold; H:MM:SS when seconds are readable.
**3:48**
